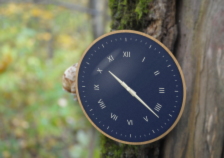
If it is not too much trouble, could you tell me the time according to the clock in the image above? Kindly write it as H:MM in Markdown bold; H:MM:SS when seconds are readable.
**10:22**
